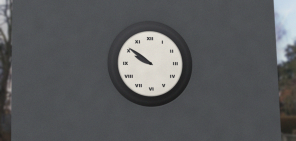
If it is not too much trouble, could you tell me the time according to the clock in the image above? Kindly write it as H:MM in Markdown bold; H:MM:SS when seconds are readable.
**9:51**
